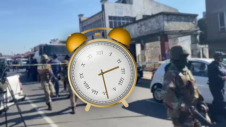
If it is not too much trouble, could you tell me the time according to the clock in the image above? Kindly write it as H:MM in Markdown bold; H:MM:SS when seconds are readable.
**2:29**
